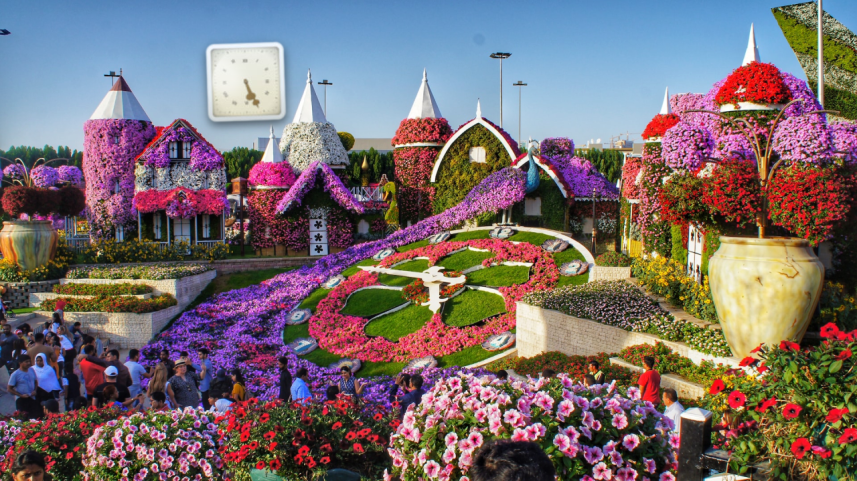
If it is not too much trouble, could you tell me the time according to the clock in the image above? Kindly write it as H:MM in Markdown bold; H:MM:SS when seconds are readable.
**5:26**
